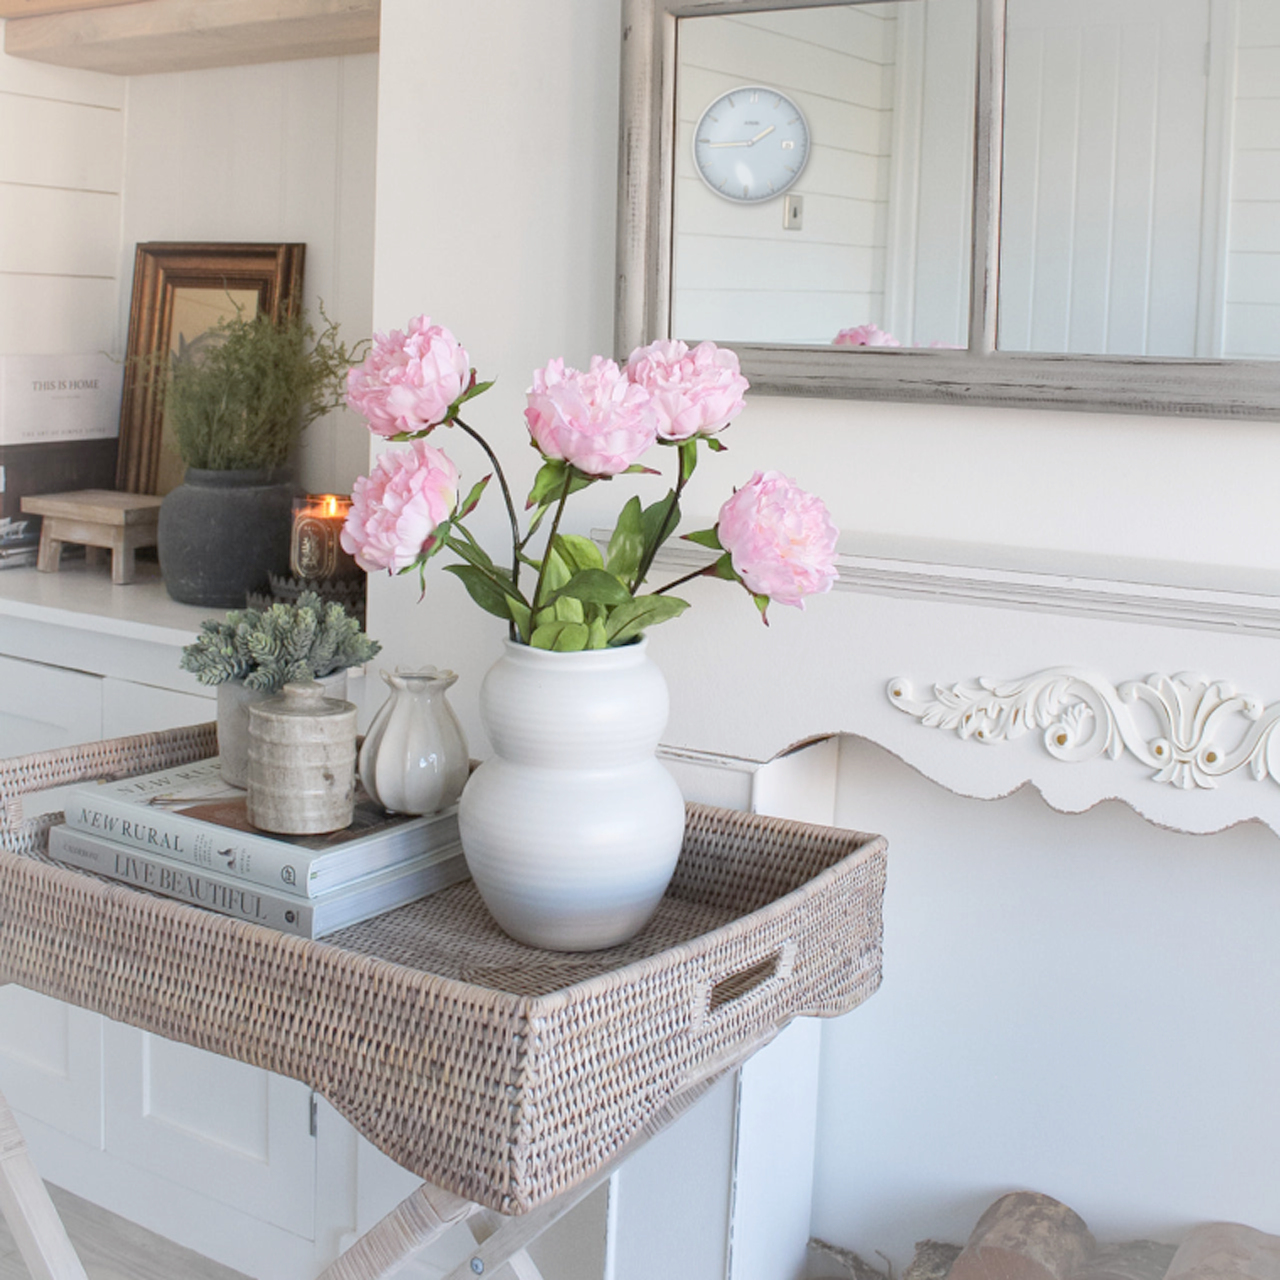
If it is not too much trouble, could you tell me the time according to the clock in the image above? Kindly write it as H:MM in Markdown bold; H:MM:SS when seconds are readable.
**1:44**
